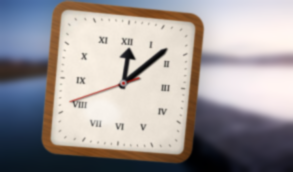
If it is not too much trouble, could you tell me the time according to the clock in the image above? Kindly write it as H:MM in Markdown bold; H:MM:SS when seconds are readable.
**12:07:41**
